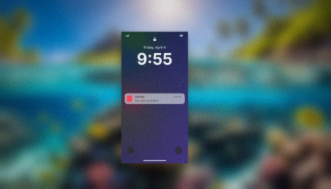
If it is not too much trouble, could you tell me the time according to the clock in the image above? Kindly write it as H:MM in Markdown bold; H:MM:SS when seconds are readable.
**9:55**
